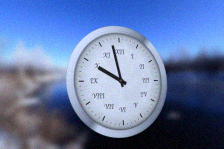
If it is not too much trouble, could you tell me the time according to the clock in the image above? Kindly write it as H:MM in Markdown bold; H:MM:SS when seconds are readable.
**9:58**
